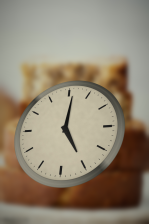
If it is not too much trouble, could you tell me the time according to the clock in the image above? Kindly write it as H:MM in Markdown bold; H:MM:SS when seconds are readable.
**5:01**
